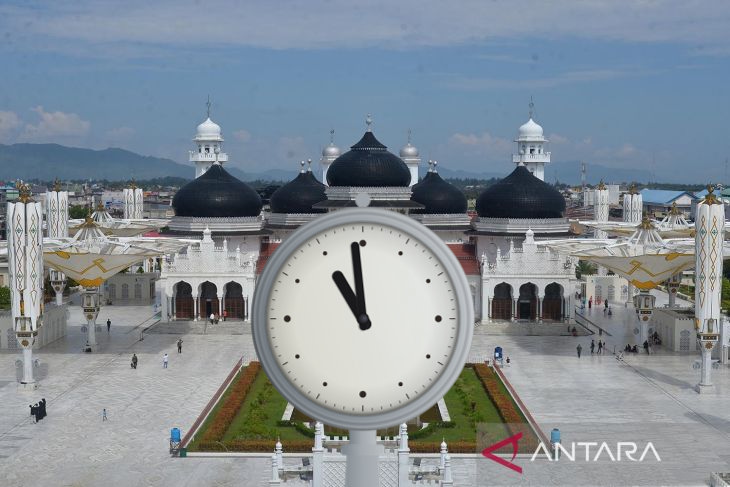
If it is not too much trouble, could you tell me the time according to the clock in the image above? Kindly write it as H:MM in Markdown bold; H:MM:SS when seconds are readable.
**10:59**
